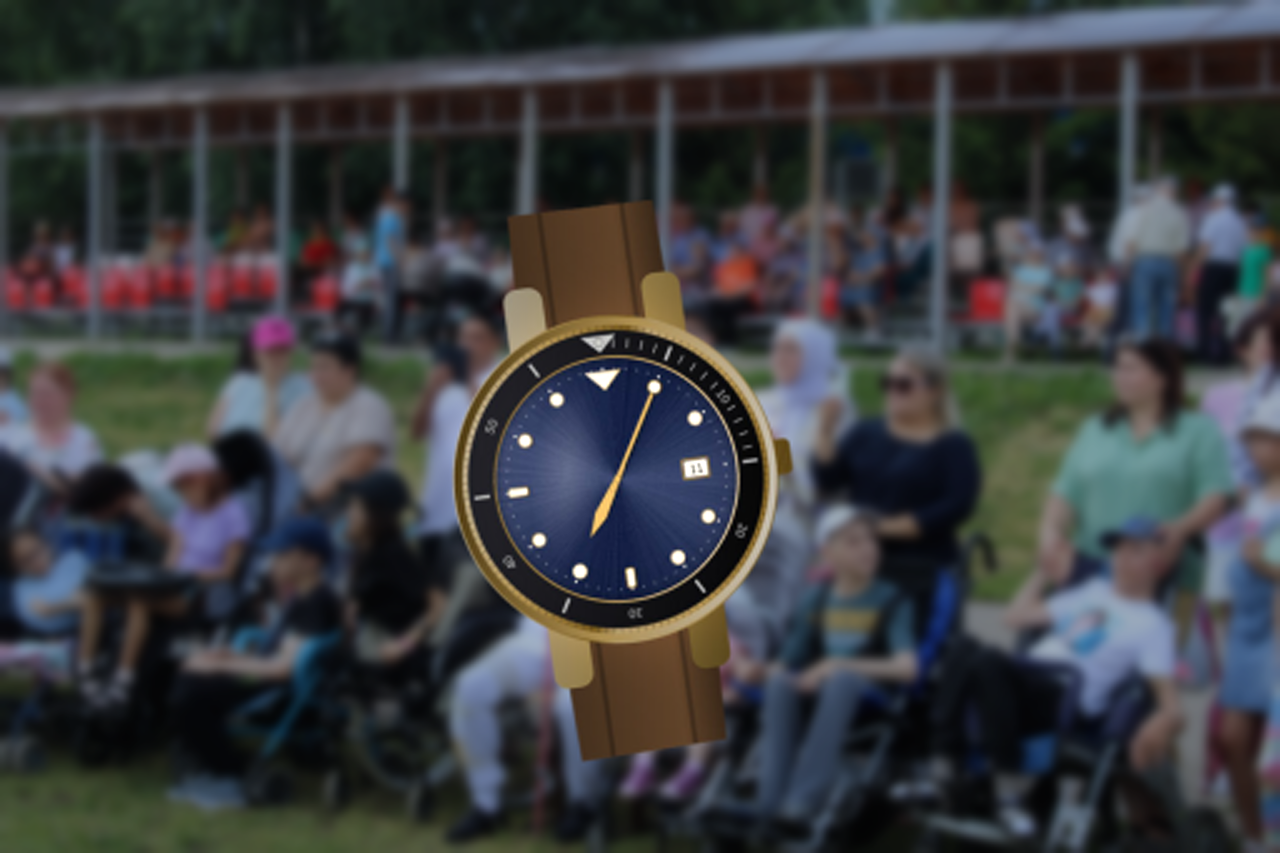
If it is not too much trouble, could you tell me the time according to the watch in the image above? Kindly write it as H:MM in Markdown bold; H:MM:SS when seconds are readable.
**7:05**
